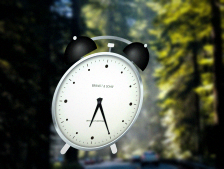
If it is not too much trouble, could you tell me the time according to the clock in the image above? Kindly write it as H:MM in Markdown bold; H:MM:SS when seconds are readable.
**6:25**
